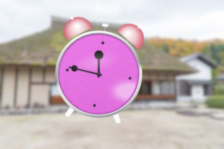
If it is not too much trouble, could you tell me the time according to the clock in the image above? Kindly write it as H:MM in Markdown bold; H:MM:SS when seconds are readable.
**11:46**
